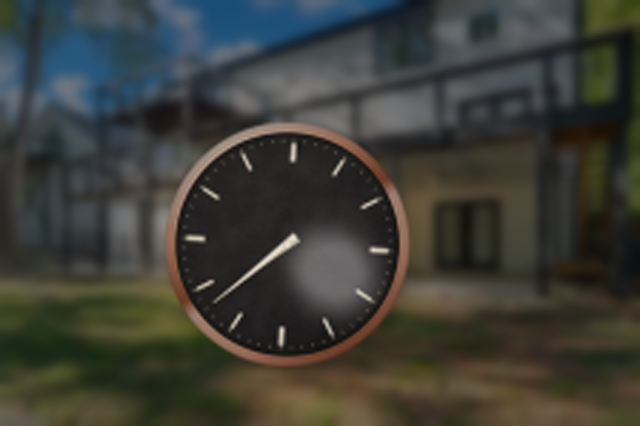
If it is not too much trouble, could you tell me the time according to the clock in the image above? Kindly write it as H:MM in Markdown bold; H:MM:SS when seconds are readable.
**7:38**
